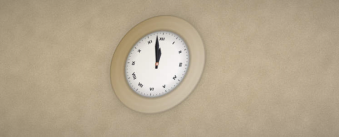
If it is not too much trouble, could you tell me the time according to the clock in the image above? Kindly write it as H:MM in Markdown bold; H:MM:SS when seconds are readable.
**11:58**
